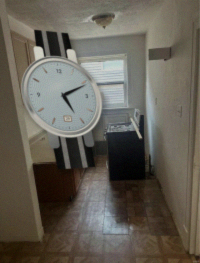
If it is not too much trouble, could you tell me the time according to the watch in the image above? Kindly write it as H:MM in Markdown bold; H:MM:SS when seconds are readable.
**5:11**
